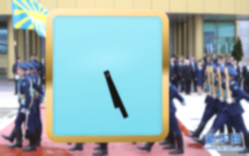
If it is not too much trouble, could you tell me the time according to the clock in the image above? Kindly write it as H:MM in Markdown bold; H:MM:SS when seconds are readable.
**5:26**
